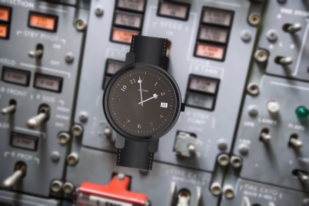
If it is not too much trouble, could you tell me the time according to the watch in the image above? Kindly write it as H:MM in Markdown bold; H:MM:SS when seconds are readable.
**1:58**
